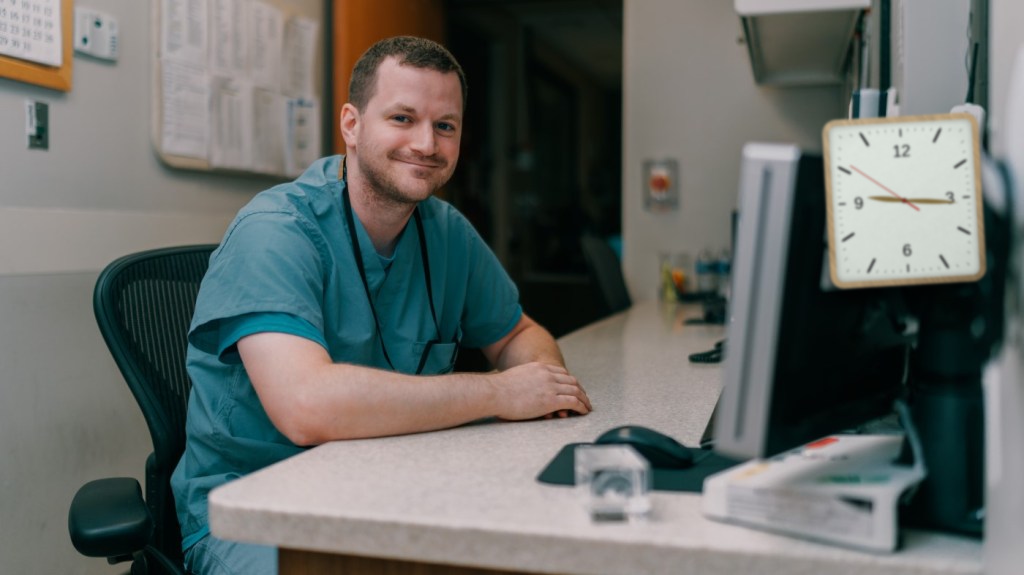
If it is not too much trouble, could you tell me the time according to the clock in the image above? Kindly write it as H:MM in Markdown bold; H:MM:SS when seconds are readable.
**9:15:51**
